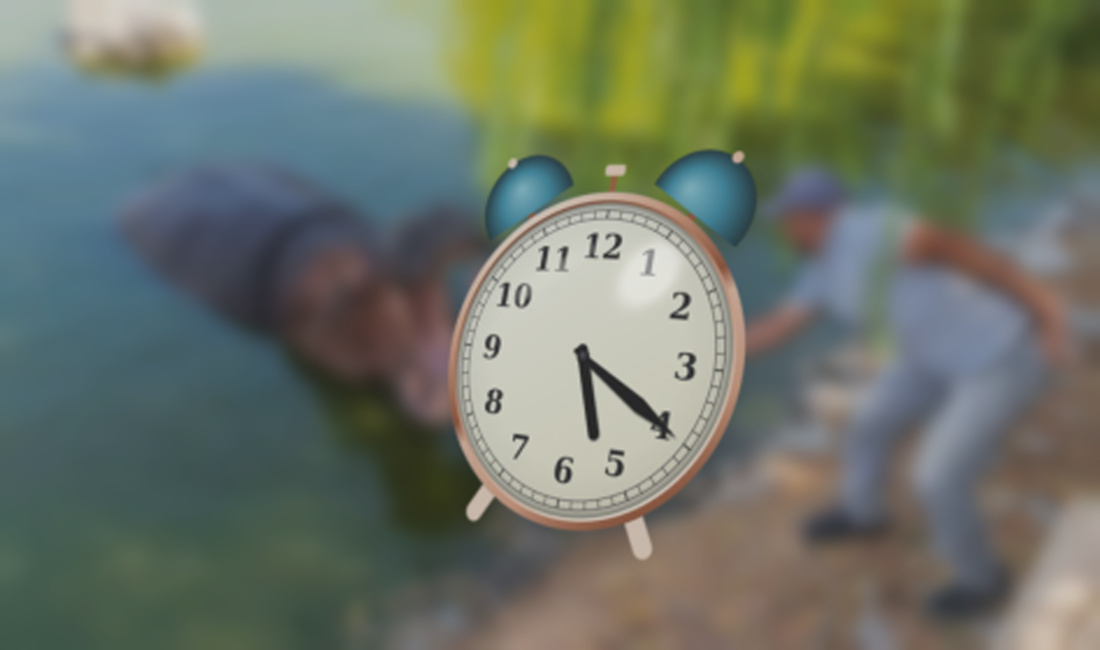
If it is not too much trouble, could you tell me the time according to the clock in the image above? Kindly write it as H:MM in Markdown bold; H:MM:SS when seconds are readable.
**5:20**
